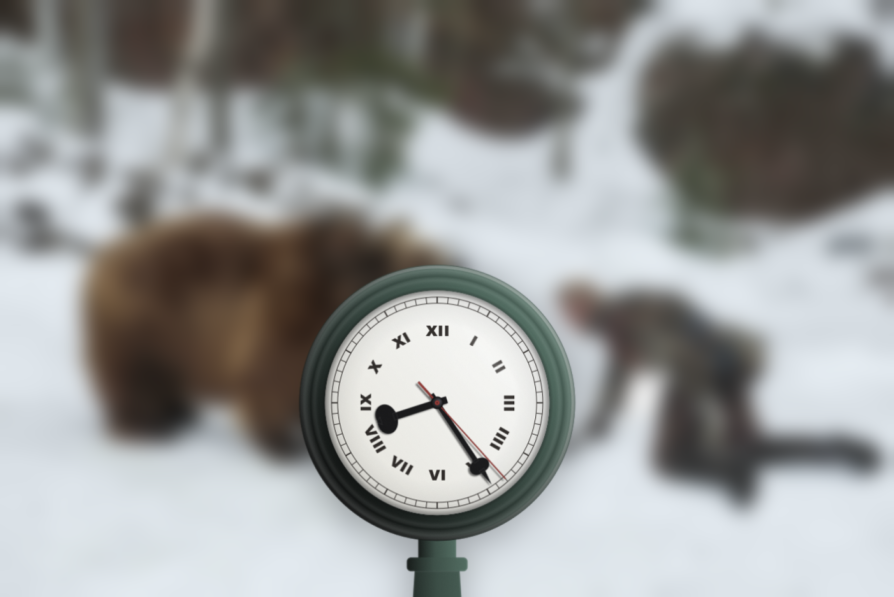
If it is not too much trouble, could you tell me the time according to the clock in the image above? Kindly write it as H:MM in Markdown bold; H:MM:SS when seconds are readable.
**8:24:23**
